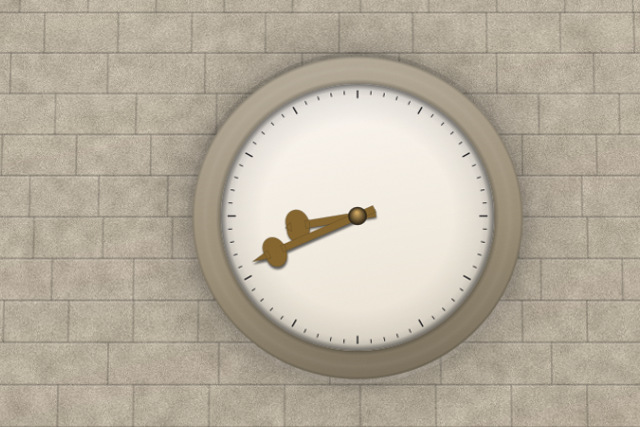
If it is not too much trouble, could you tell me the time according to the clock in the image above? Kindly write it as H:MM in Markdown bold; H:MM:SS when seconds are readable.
**8:41**
